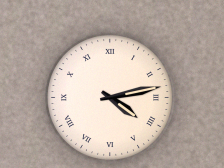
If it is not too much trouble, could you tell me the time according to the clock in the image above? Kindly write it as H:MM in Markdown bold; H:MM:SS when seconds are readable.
**4:13**
